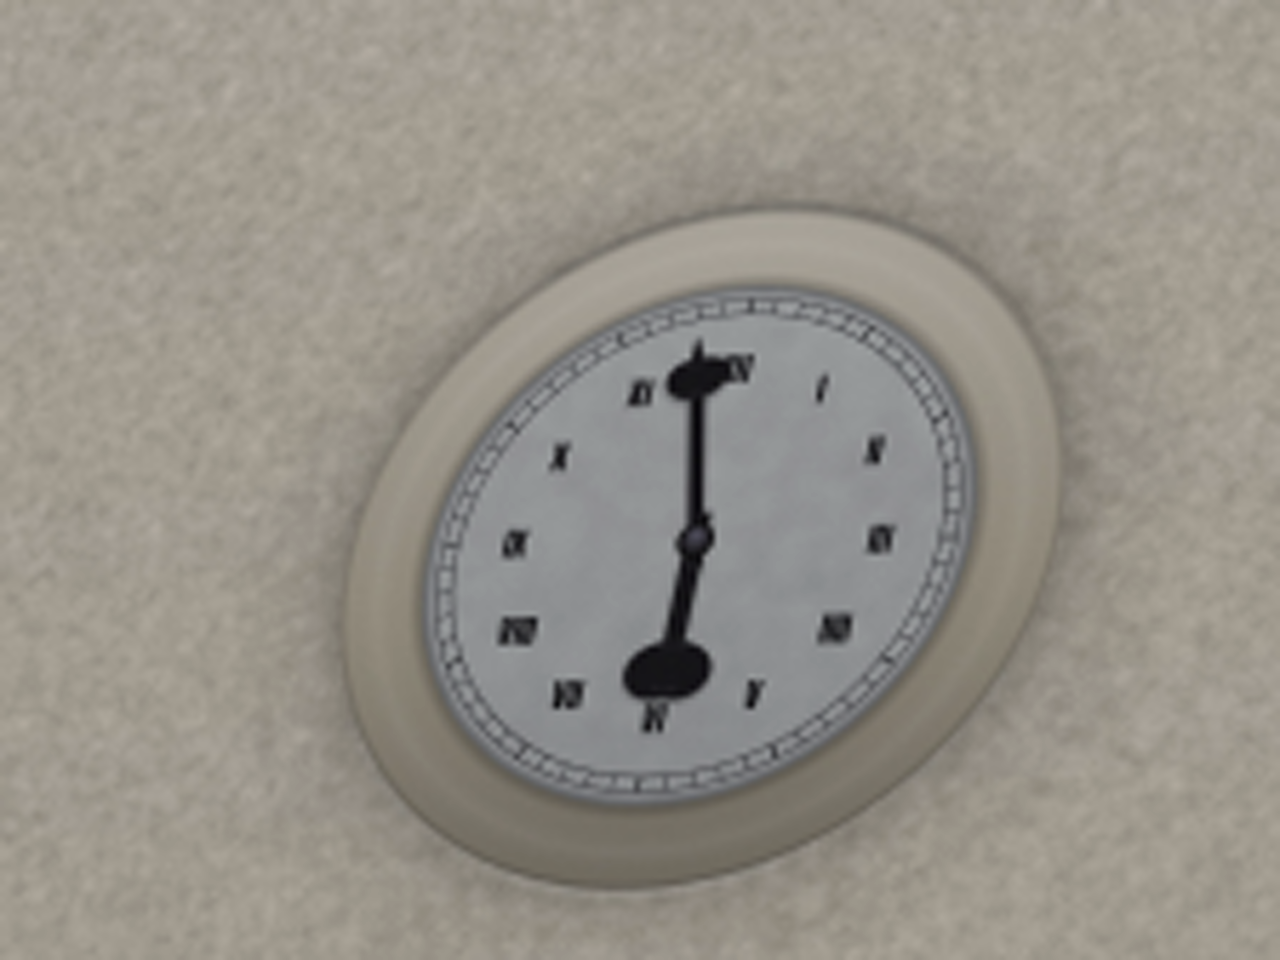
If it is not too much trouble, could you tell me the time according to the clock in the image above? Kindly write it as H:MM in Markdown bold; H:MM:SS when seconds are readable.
**5:58**
